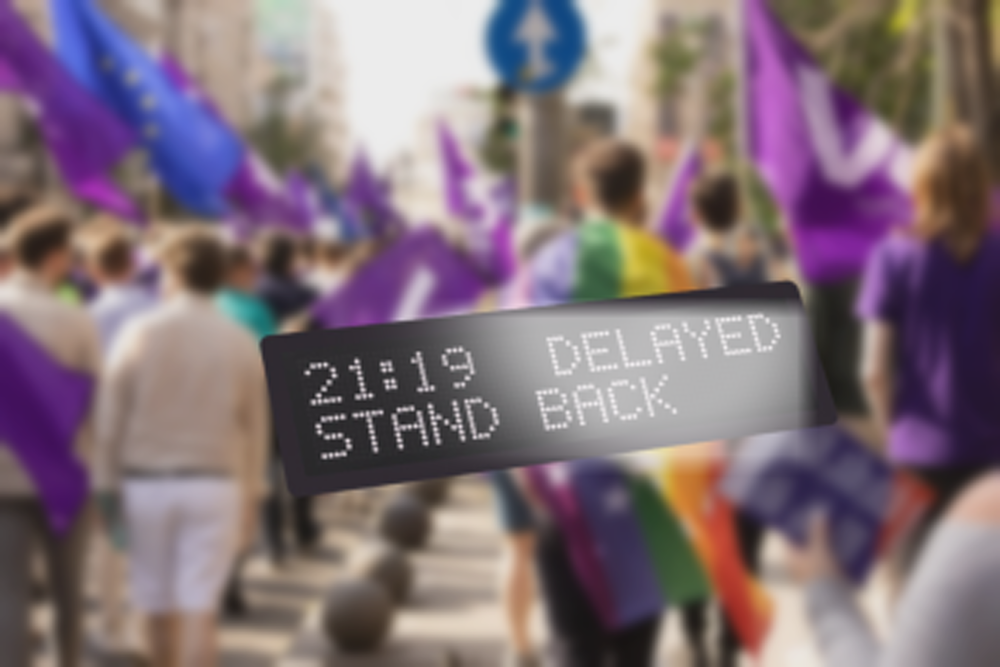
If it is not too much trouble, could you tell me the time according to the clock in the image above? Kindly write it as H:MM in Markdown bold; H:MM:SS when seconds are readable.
**21:19**
